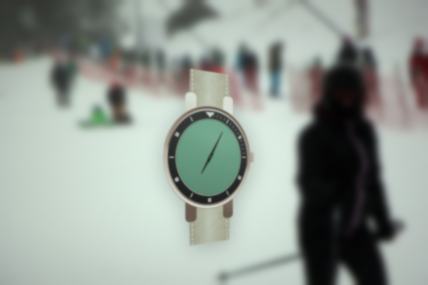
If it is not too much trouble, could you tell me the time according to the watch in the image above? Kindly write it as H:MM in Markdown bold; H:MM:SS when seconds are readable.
**7:05**
